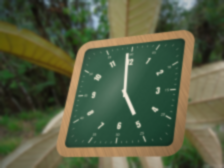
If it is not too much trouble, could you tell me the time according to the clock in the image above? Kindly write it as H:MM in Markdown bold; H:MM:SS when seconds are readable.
**4:59**
